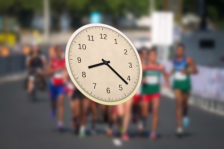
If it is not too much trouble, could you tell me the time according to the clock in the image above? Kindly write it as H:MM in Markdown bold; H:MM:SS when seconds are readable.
**8:22**
